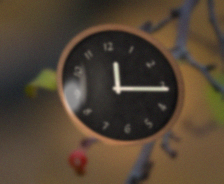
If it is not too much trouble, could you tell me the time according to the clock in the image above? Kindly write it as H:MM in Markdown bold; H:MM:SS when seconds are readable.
**12:16**
